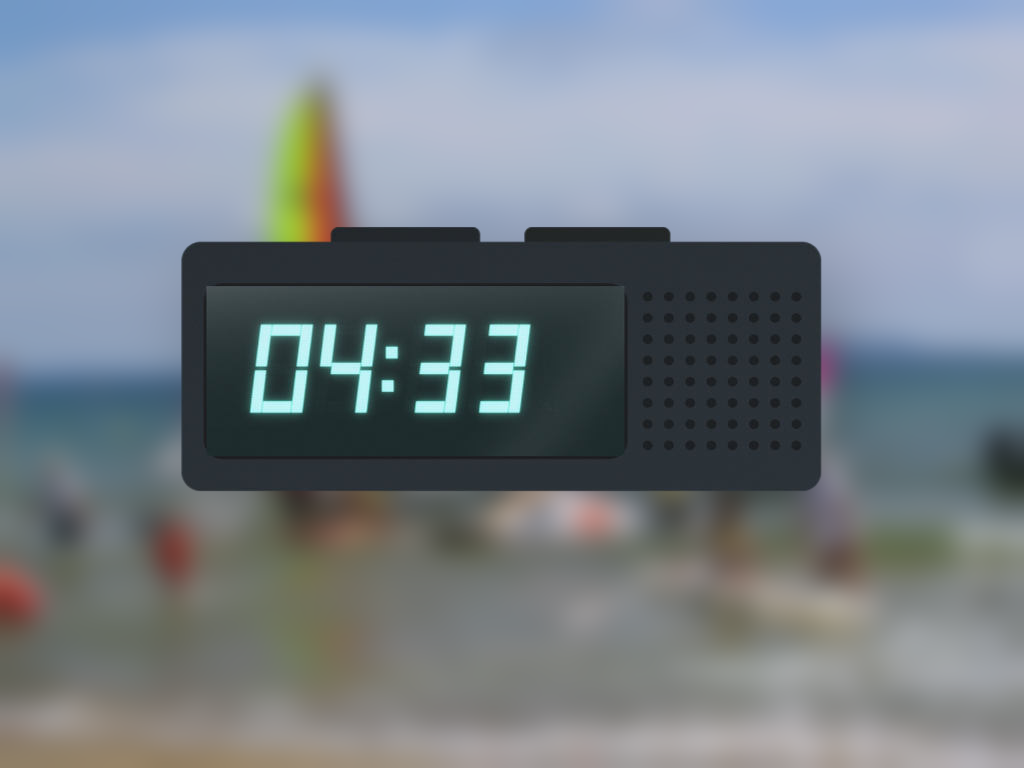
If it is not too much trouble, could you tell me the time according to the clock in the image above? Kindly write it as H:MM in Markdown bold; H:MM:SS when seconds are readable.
**4:33**
